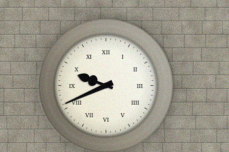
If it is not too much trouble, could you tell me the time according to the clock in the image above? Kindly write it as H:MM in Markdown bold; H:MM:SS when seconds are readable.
**9:41**
